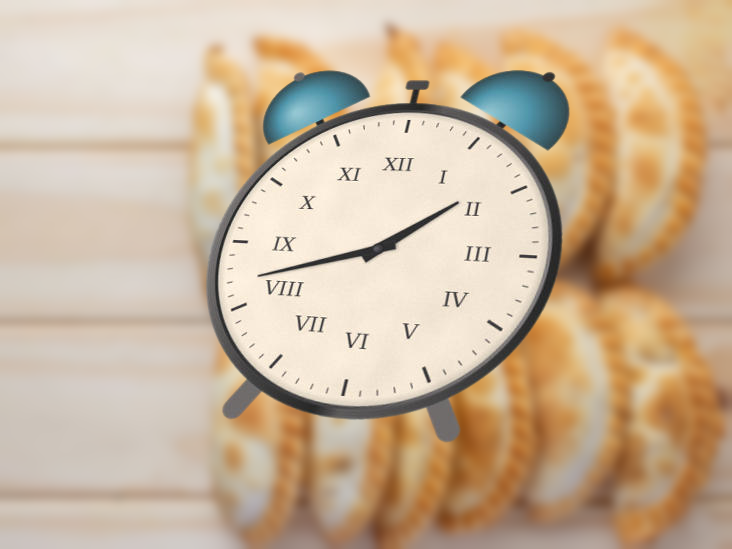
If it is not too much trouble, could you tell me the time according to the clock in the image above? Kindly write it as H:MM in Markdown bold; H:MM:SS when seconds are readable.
**1:42**
